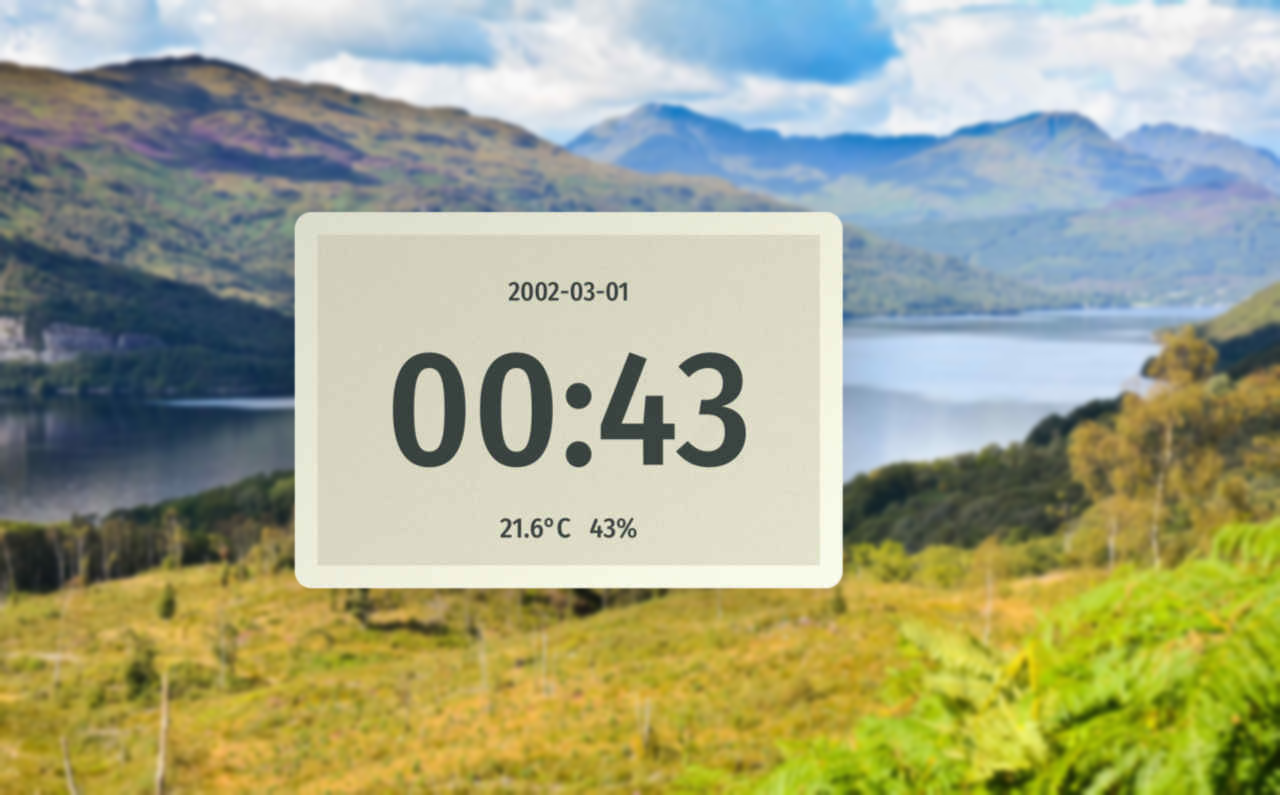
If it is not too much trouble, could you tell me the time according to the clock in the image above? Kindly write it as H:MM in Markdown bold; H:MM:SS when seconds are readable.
**0:43**
